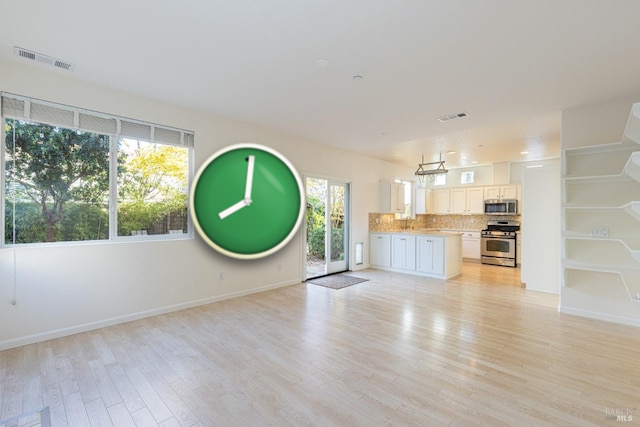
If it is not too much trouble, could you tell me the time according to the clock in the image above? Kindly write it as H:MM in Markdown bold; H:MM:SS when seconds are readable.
**8:01**
